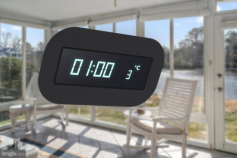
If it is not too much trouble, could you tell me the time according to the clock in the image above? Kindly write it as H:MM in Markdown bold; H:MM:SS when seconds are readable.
**1:00**
